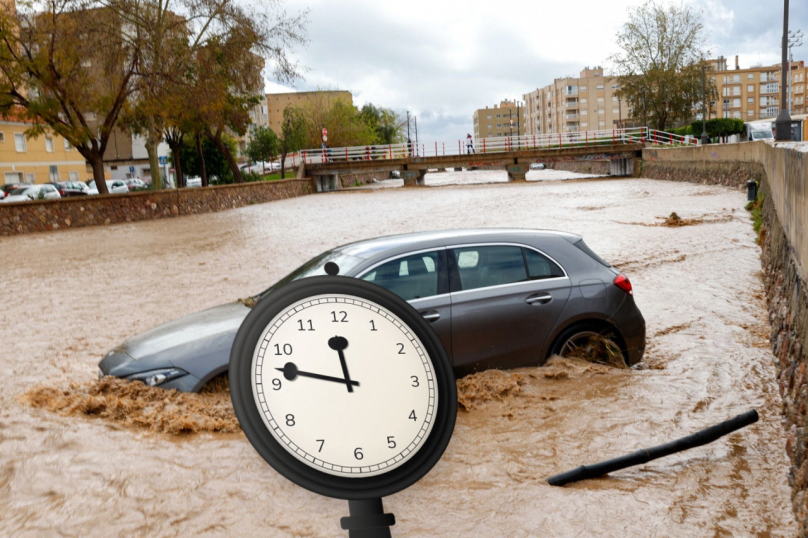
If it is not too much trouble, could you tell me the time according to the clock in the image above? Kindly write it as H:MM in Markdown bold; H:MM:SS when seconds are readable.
**11:47**
